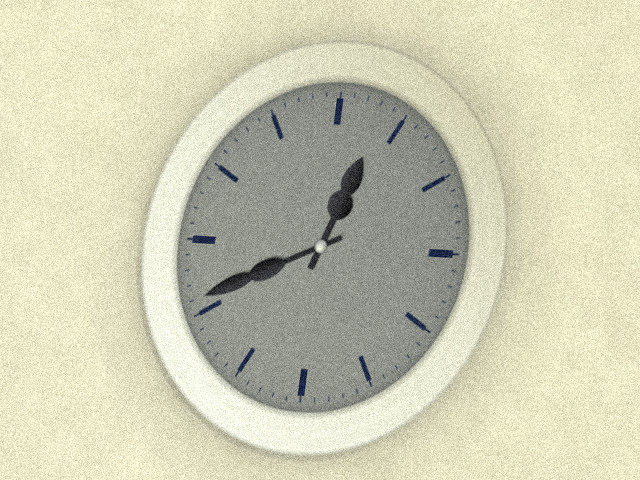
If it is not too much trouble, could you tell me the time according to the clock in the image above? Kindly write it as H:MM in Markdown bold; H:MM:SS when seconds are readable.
**12:41**
